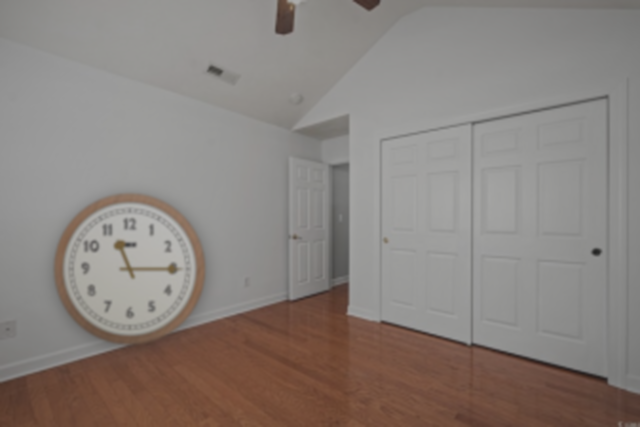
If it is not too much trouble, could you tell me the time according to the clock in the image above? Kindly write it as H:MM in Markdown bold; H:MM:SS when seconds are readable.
**11:15**
